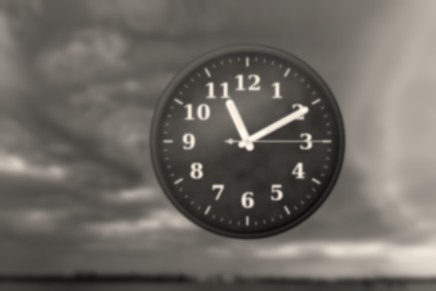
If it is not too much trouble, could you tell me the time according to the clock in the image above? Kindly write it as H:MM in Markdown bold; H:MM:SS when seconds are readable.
**11:10:15**
